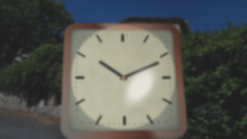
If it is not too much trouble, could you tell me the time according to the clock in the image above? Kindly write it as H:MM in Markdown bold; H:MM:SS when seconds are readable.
**10:11**
